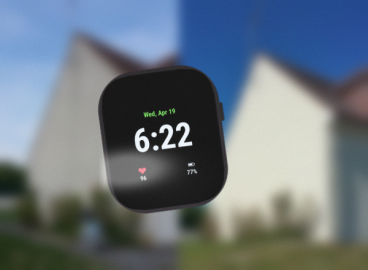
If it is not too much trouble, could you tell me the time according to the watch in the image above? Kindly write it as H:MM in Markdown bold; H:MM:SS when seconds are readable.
**6:22**
